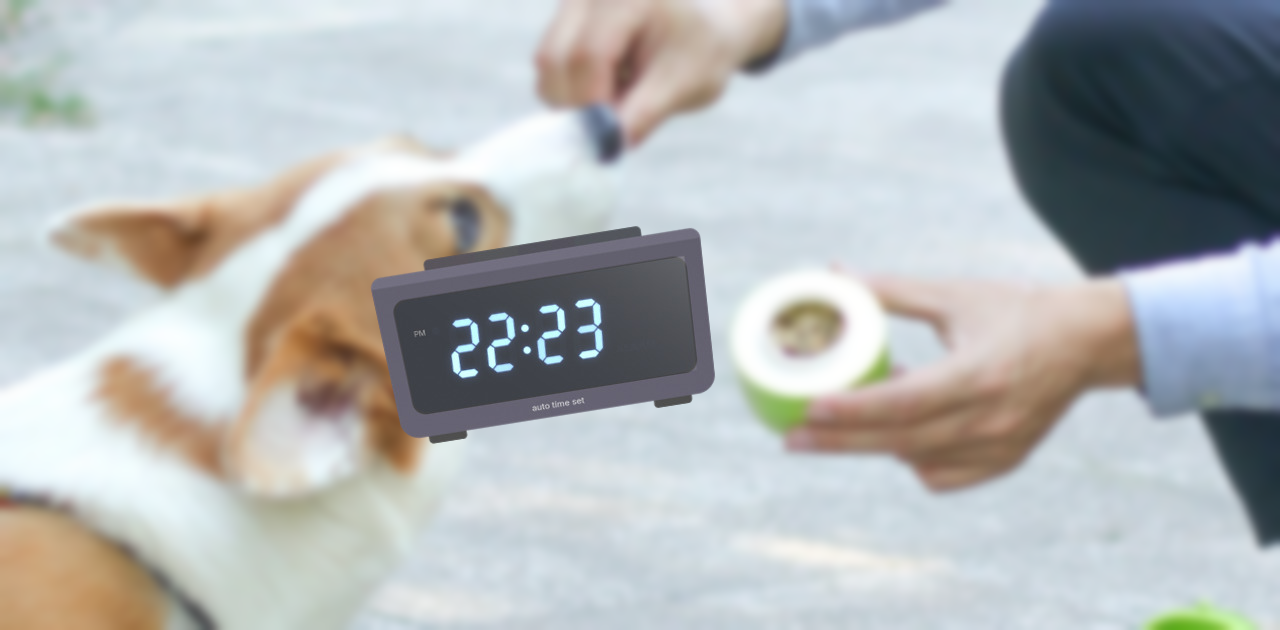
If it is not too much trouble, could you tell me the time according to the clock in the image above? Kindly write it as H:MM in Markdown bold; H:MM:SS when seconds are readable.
**22:23**
